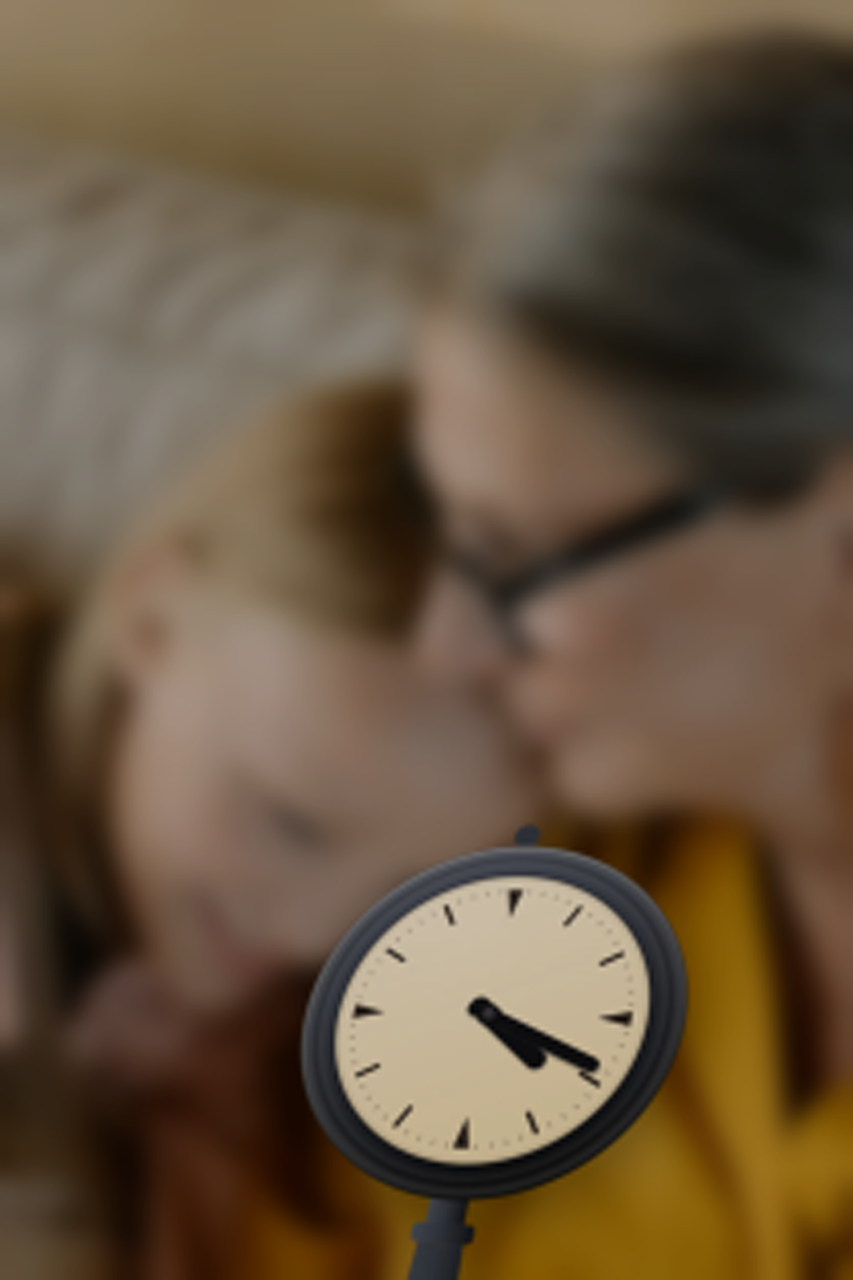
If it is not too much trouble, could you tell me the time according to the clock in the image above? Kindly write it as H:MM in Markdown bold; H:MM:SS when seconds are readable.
**4:19**
